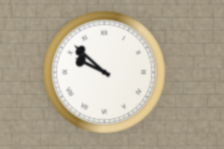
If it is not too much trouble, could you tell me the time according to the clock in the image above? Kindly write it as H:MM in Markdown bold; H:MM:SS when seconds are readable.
**9:52**
